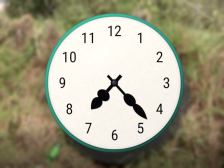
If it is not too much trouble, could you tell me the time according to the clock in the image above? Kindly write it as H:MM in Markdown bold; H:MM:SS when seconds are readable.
**7:23**
